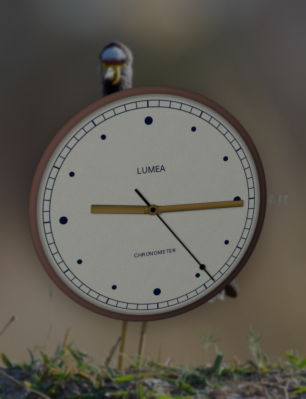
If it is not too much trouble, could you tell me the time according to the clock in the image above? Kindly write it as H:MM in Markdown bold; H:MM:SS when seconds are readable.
**9:15:24**
